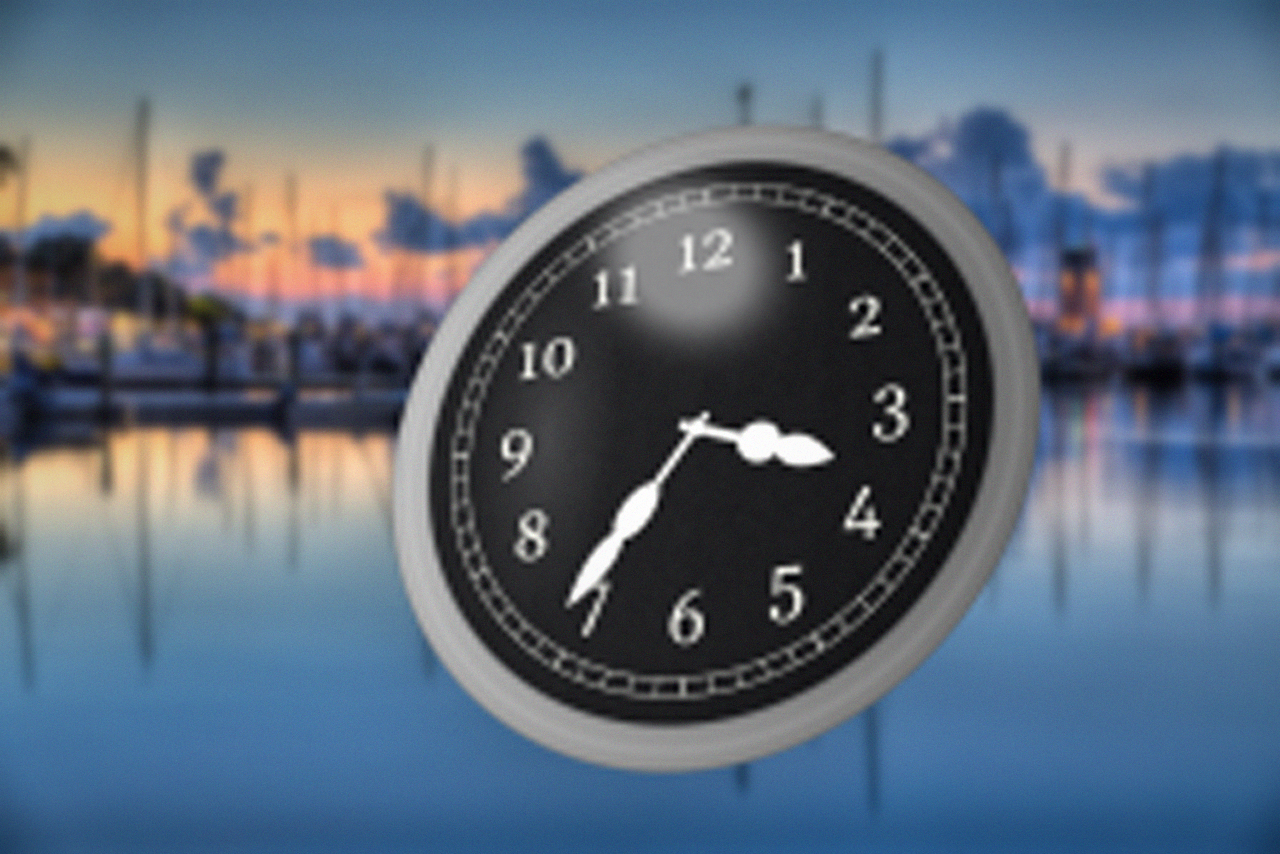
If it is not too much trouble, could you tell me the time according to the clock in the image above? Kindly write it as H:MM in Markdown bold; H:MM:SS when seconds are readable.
**3:36**
